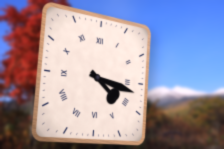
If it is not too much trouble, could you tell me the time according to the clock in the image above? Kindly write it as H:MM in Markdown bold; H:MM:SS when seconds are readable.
**4:17**
